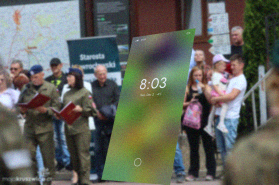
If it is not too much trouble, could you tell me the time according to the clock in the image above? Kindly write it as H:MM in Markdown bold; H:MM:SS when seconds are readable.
**8:03**
